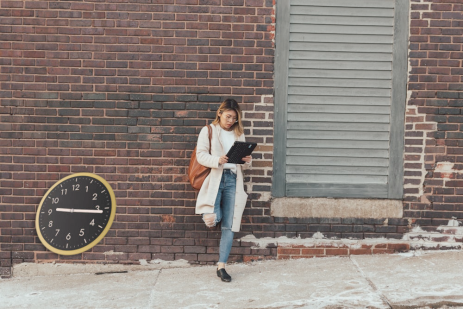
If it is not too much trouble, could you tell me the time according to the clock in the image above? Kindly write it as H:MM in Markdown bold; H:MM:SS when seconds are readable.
**9:16**
